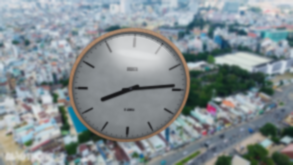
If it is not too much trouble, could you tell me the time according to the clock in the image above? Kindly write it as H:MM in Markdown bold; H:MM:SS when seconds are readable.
**8:14**
